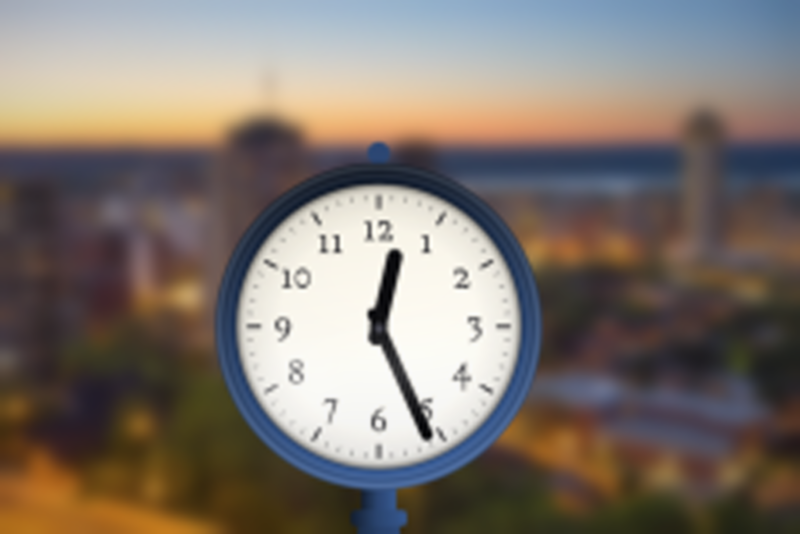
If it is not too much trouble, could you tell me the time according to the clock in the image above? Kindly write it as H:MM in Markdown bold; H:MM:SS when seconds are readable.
**12:26**
